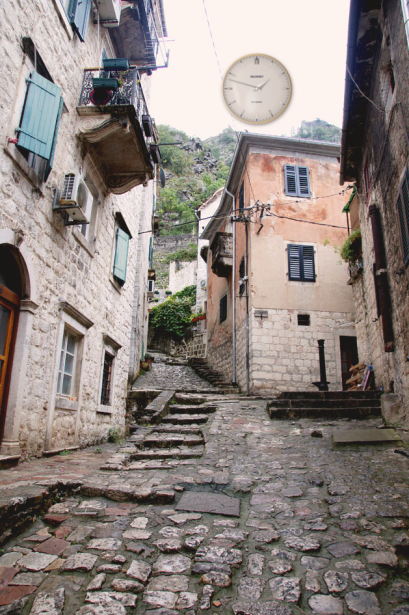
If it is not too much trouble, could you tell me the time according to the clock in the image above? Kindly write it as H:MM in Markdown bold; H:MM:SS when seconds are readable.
**1:48**
